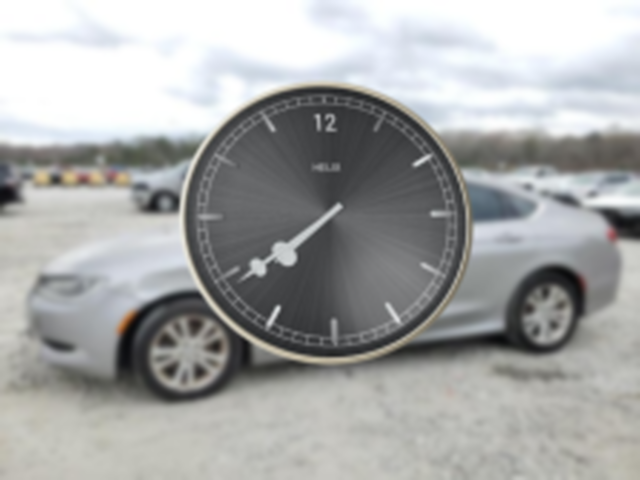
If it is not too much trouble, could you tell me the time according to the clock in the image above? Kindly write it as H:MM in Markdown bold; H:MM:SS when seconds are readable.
**7:39**
